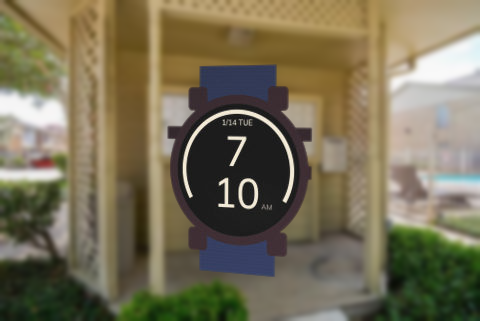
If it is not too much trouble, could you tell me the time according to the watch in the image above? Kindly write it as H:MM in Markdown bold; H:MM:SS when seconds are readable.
**7:10**
